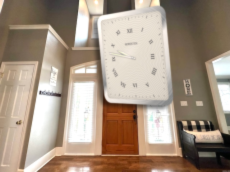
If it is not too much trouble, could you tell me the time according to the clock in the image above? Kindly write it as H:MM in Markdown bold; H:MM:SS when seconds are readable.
**9:47**
